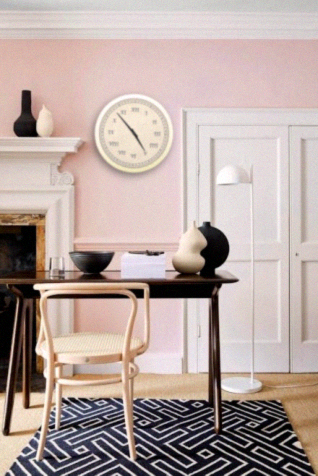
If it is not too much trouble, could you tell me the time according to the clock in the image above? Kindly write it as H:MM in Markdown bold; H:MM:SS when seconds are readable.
**4:53**
